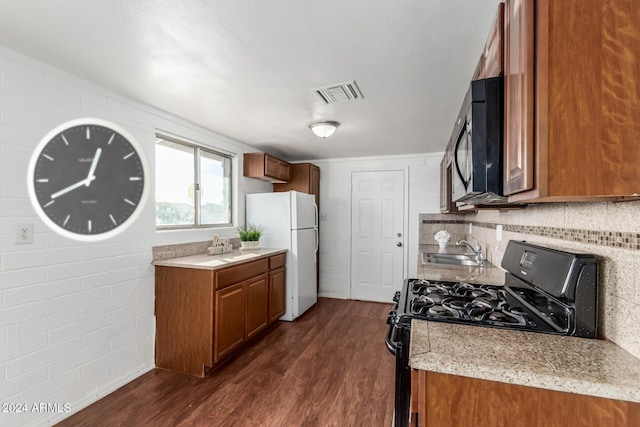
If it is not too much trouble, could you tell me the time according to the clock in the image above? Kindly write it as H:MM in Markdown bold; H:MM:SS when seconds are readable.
**12:41**
